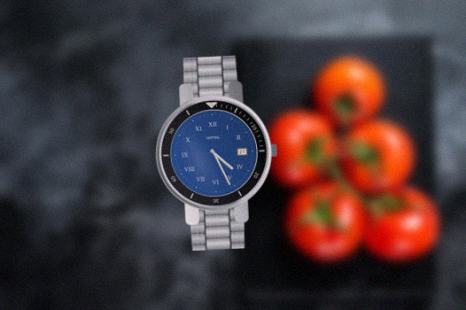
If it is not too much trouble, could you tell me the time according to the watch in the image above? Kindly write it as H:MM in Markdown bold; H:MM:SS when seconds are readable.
**4:26**
